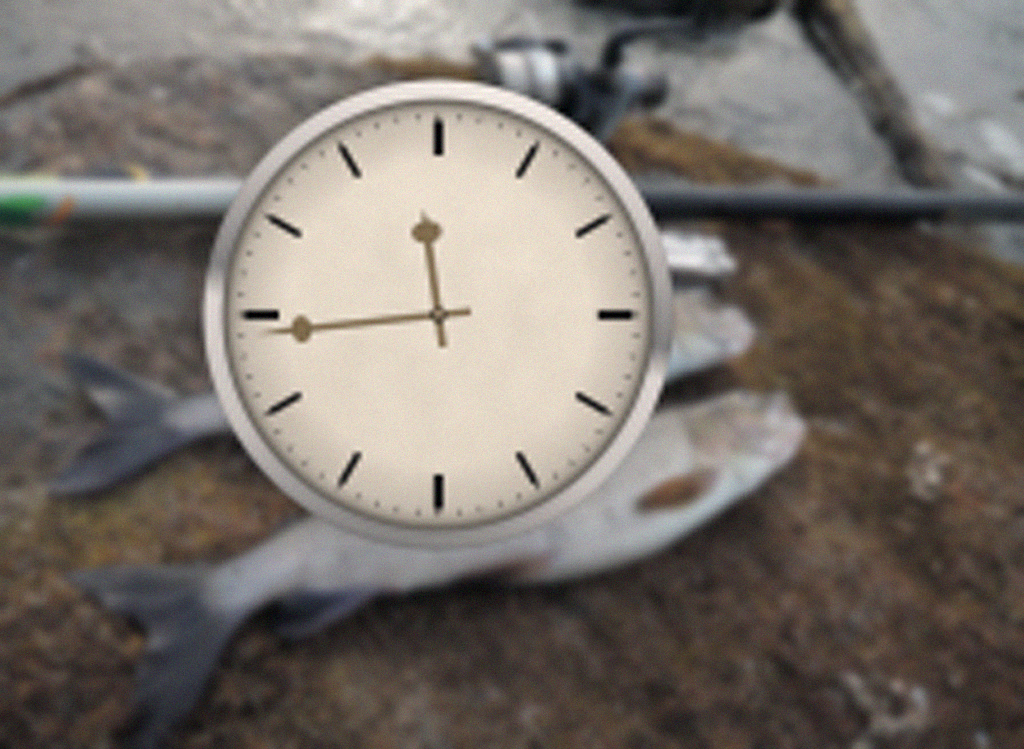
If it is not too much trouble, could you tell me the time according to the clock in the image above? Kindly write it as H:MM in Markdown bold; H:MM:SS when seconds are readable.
**11:44**
